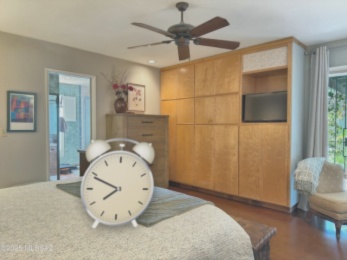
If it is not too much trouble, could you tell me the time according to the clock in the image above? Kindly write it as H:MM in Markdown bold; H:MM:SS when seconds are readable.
**7:49**
